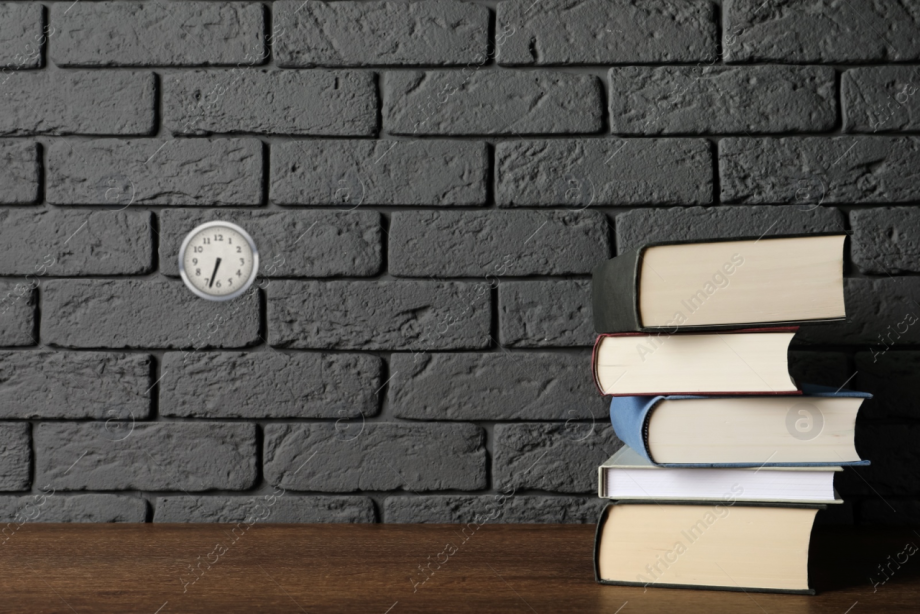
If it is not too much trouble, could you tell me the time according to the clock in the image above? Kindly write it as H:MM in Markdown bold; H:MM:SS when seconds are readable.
**6:33**
